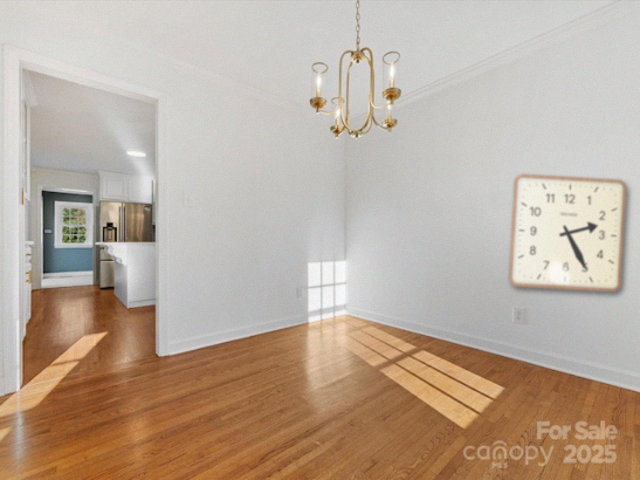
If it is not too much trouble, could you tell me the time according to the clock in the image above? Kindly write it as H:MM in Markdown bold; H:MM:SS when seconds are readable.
**2:25**
